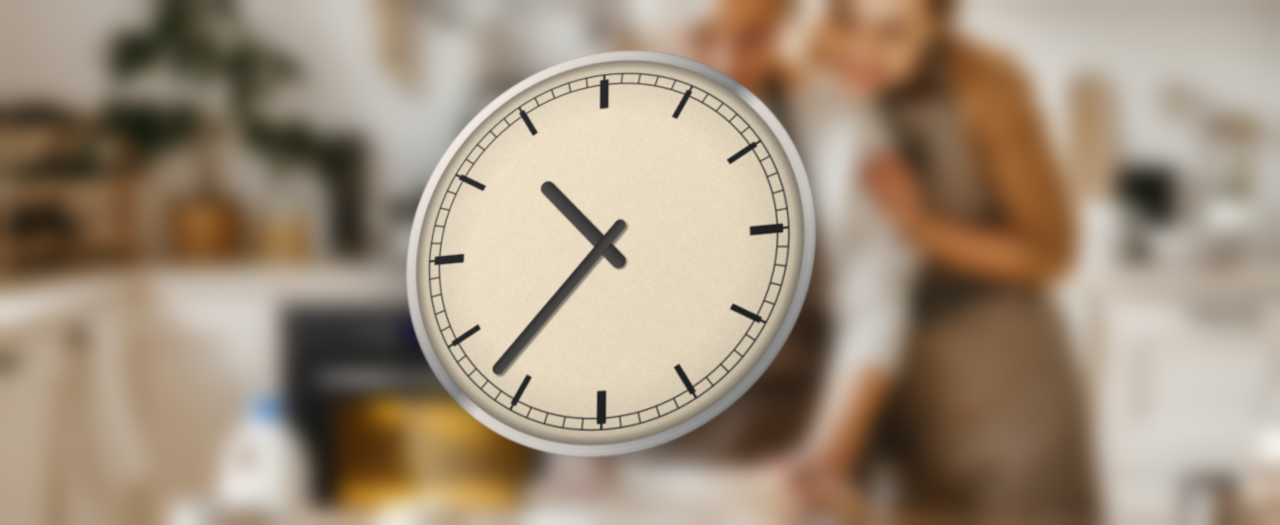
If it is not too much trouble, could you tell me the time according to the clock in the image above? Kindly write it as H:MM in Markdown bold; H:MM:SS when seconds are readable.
**10:37**
